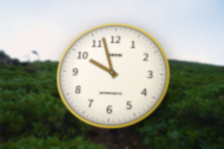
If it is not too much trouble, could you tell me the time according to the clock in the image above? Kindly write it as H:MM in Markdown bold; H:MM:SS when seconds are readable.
**9:57**
